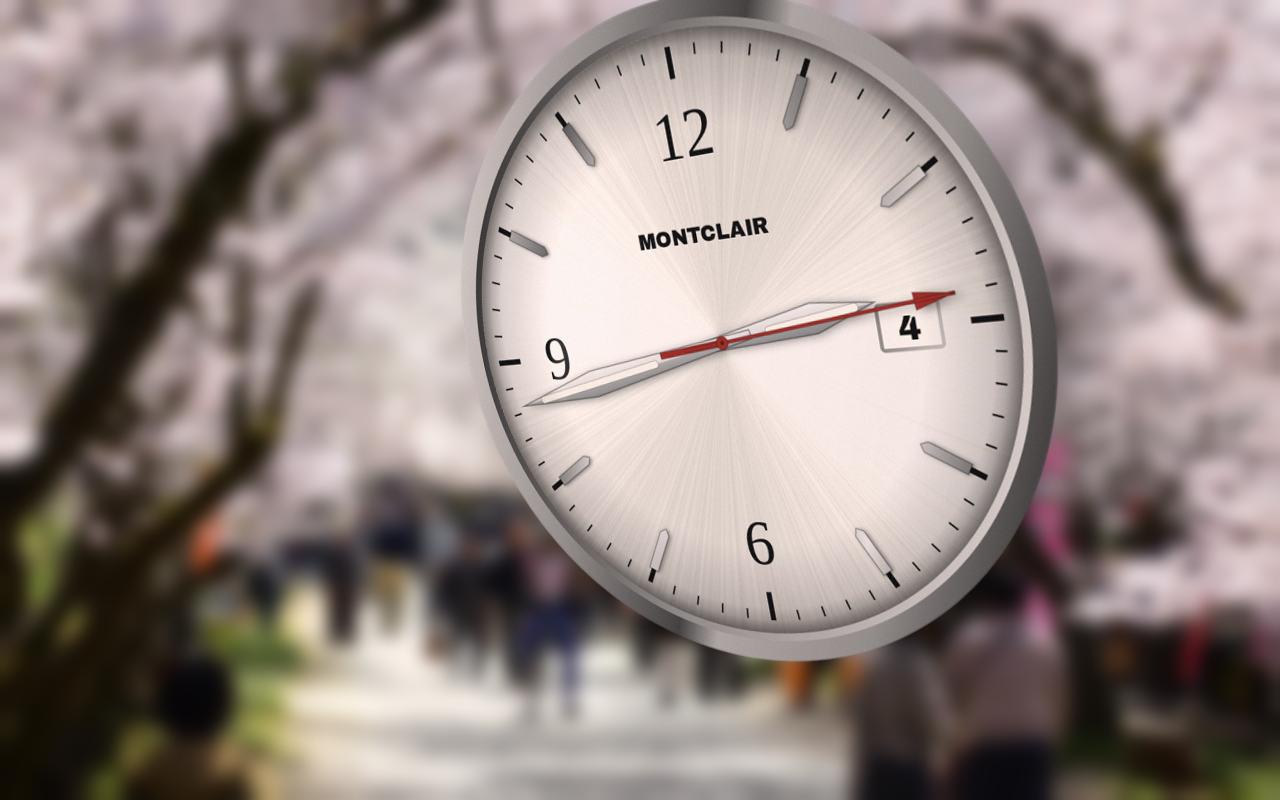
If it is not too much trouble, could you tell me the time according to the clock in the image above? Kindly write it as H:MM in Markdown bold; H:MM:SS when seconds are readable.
**2:43:14**
